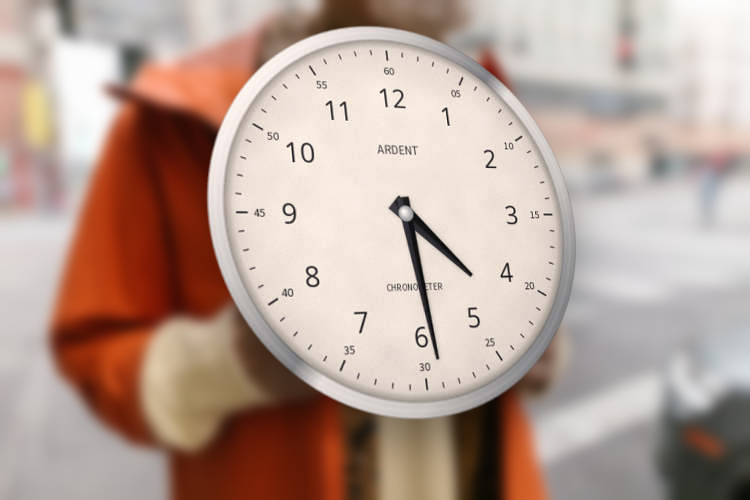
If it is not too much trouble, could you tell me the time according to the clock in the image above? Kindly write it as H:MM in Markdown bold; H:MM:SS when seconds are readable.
**4:29**
